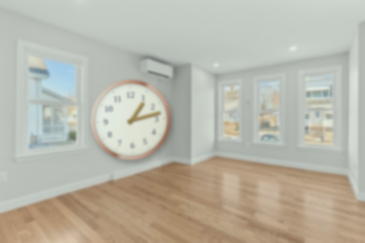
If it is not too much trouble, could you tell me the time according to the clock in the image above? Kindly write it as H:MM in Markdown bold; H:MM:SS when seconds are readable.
**1:13**
